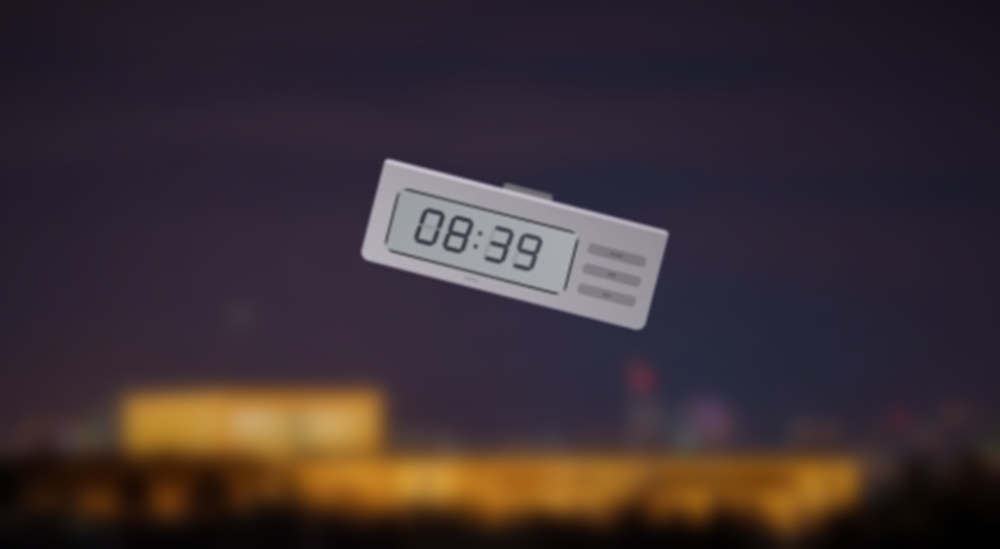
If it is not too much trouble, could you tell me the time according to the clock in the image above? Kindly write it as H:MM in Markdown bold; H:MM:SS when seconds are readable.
**8:39**
